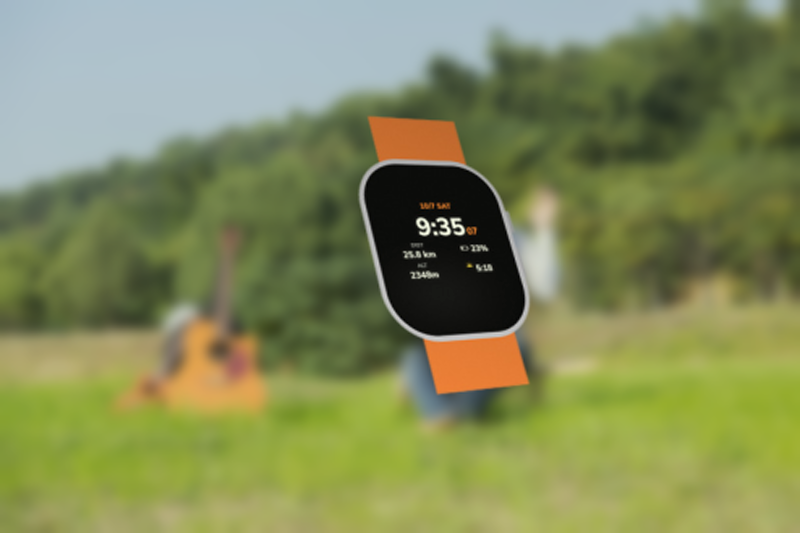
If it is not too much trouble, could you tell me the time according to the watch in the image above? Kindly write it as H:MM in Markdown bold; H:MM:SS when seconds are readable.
**9:35**
